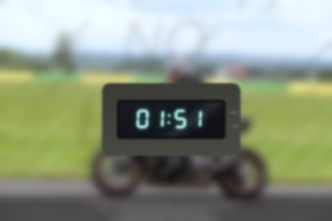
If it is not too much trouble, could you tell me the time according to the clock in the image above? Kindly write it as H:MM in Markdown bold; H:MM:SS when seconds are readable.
**1:51**
